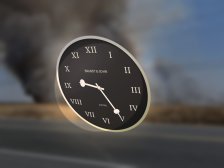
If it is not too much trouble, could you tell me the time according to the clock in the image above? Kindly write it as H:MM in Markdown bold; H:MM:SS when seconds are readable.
**9:25**
